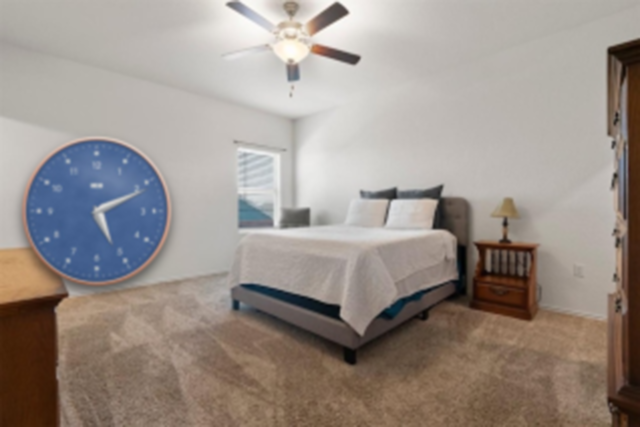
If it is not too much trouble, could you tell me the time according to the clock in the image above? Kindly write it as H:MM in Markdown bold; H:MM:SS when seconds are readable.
**5:11**
